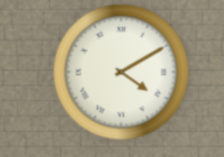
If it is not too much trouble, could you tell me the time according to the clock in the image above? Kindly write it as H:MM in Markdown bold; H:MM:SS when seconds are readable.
**4:10**
